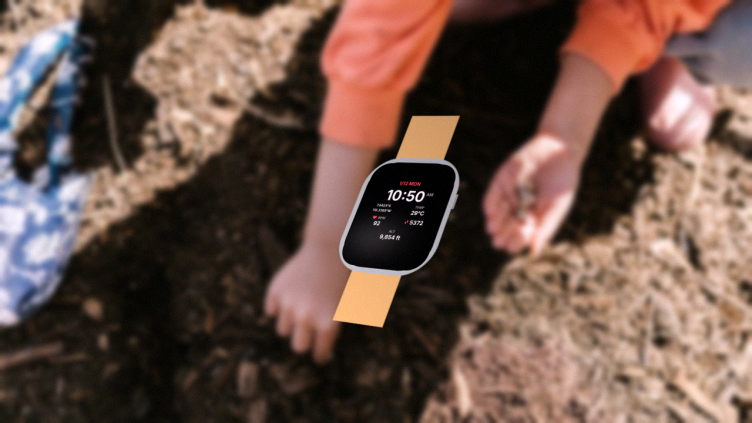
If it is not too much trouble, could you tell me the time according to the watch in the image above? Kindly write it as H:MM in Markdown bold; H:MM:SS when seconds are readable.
**10:50**
